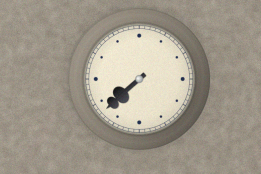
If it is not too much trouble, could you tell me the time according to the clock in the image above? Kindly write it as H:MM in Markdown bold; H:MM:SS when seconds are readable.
**7:38**
